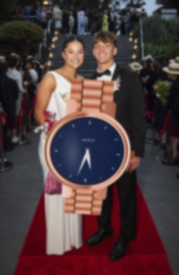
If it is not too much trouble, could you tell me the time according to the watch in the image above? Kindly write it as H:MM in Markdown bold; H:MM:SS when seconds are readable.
**5:33**
